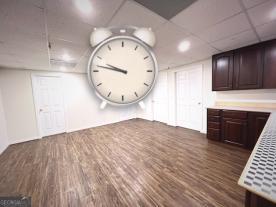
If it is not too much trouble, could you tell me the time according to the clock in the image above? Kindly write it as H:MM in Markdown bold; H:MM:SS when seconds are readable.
**9:47**
